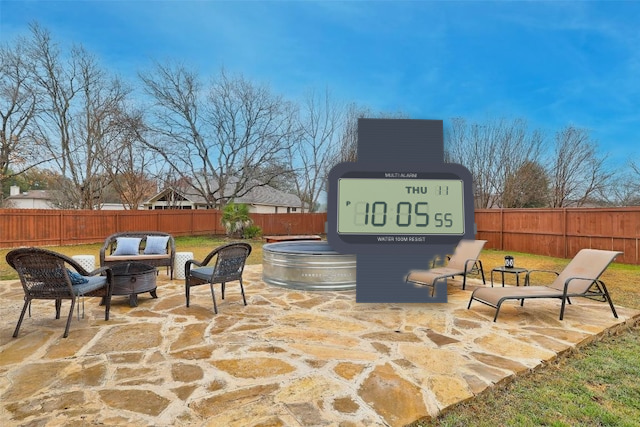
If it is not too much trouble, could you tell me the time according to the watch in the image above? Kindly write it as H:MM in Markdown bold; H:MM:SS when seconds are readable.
**10:05:55**
